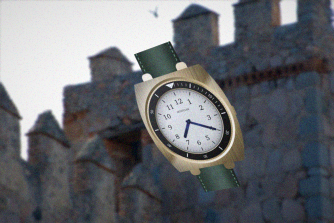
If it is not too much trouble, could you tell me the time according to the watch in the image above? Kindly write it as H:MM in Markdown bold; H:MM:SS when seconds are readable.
**7:20**
